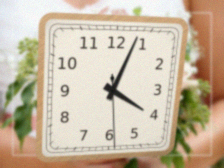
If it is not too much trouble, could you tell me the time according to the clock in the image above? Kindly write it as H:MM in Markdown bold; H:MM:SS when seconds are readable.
**4:03:29**
